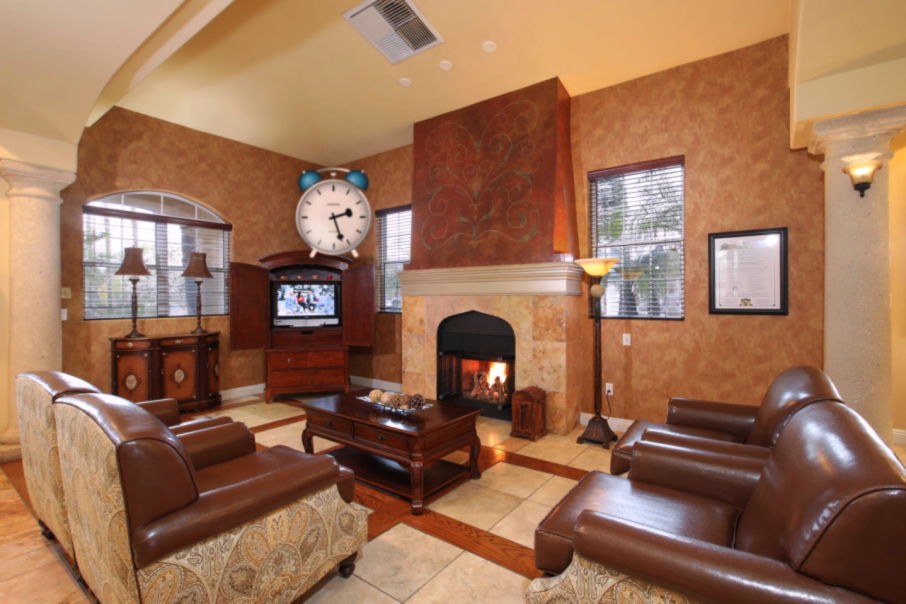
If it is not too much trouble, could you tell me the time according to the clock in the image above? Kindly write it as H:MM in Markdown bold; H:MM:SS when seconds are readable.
**2:27**
